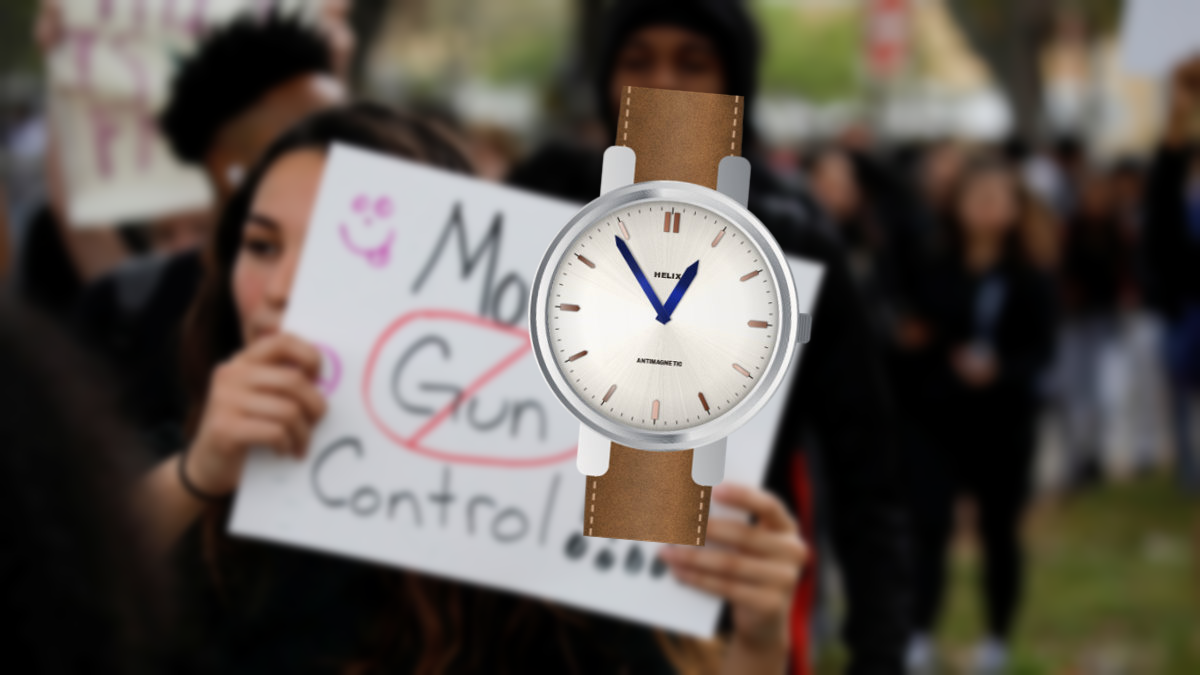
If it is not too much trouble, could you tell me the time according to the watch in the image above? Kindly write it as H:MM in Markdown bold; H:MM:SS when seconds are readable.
**12:54**
